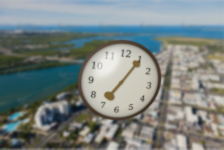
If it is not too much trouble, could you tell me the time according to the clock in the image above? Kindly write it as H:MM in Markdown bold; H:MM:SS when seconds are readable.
**7:05**
